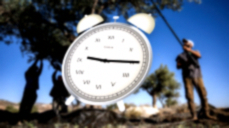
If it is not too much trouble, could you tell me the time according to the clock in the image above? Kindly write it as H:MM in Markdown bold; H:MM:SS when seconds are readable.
**9:15**
